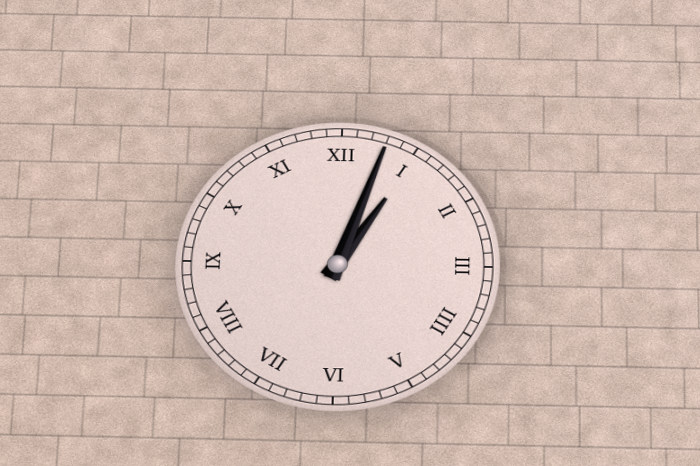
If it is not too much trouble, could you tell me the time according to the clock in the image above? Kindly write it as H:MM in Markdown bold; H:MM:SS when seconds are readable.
**1:03**
